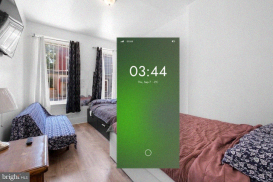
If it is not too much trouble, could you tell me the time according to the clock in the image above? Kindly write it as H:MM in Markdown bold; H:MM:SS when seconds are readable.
**3:44**
